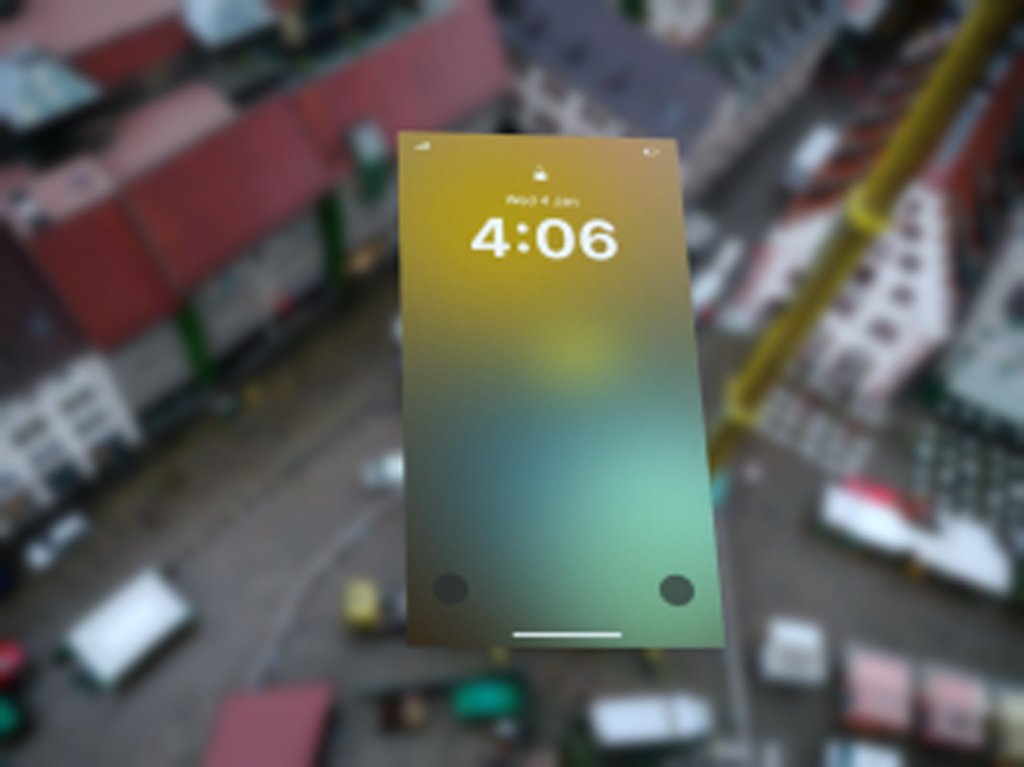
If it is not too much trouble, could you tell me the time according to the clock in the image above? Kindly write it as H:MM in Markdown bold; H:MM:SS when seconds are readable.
**4:06**
